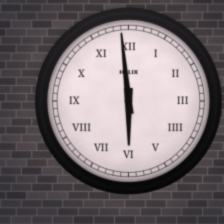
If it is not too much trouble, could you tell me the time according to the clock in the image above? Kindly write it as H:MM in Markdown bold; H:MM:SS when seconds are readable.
**5:59**
